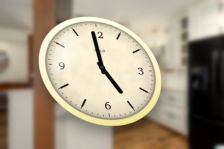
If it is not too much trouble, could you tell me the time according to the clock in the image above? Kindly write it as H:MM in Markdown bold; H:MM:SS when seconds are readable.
**4:59**
